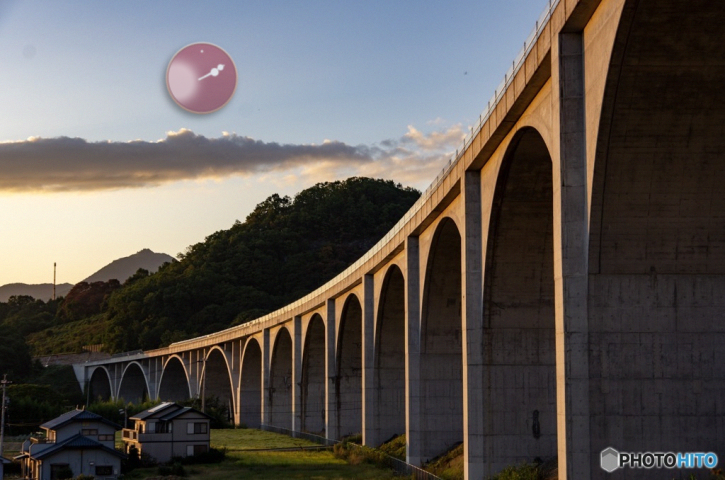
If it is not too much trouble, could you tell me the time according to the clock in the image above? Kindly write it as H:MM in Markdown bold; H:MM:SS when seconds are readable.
**2:10**
